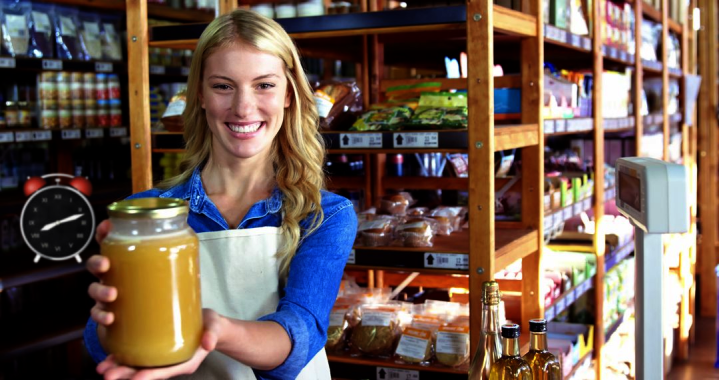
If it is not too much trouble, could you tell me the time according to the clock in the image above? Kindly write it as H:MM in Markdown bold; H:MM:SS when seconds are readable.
**8:12**
